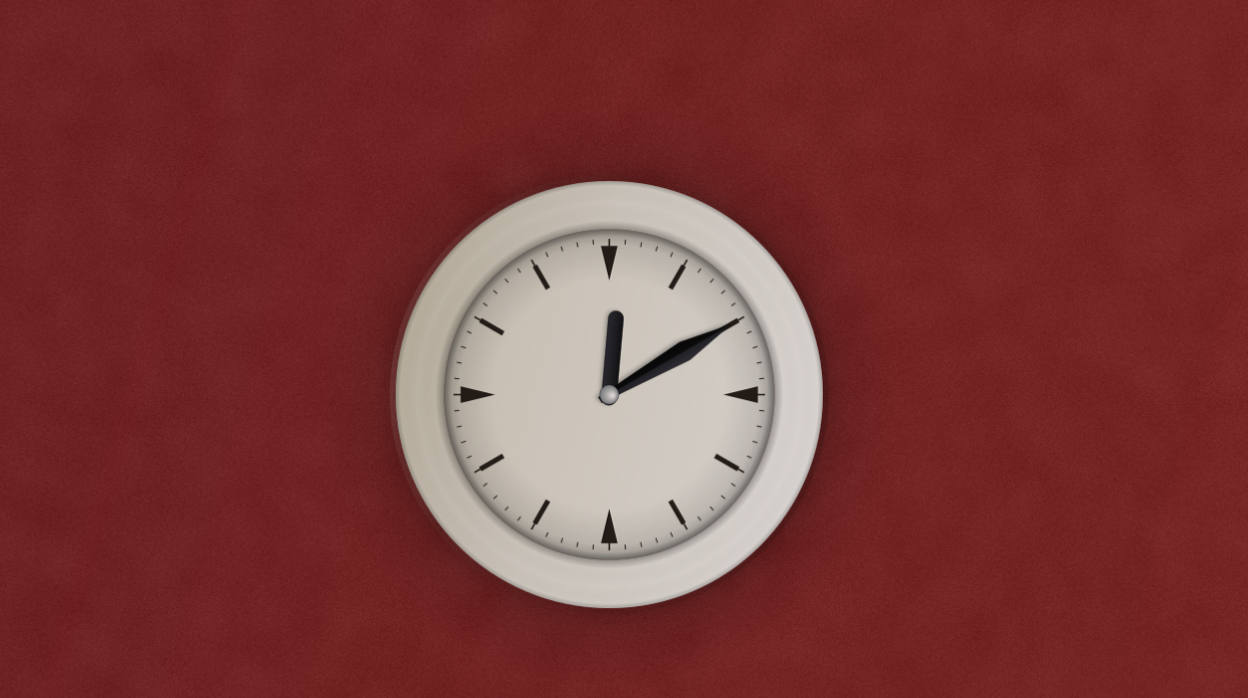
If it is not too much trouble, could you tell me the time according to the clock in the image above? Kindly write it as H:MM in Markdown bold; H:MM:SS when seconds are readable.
**12:10**
